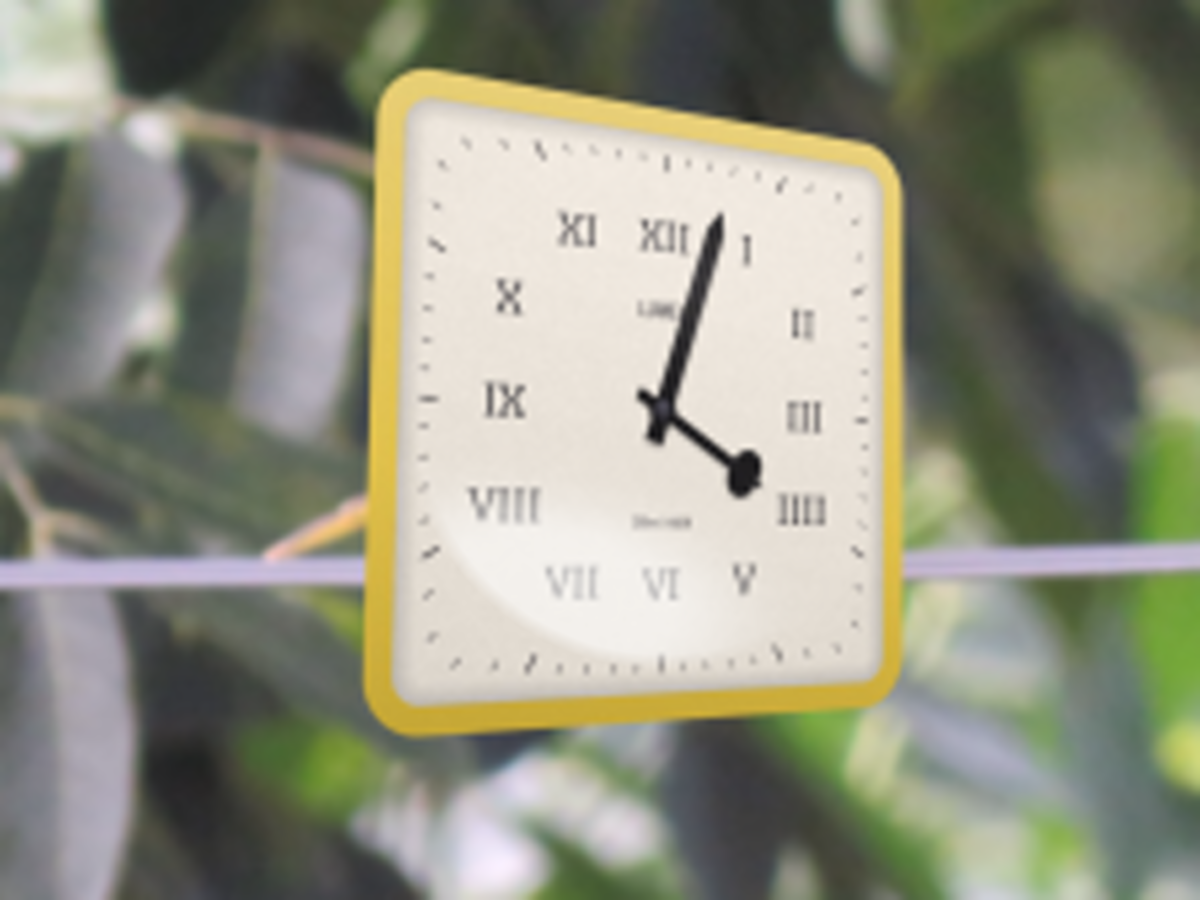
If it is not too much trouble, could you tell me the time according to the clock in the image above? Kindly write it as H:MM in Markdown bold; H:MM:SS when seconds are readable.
**4:03**
